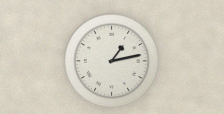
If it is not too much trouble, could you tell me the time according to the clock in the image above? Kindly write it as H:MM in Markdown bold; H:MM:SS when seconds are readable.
**1:13**
